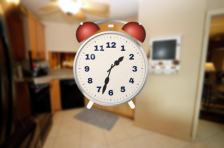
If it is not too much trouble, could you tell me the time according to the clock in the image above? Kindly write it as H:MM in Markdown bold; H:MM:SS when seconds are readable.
**1:33**
